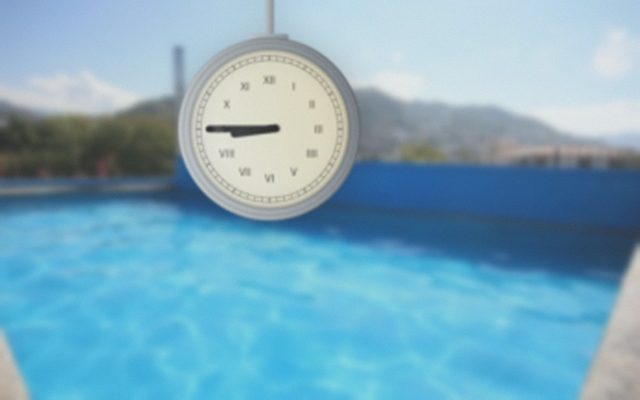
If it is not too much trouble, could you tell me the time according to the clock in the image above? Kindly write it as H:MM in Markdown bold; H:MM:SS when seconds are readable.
**8:45**
